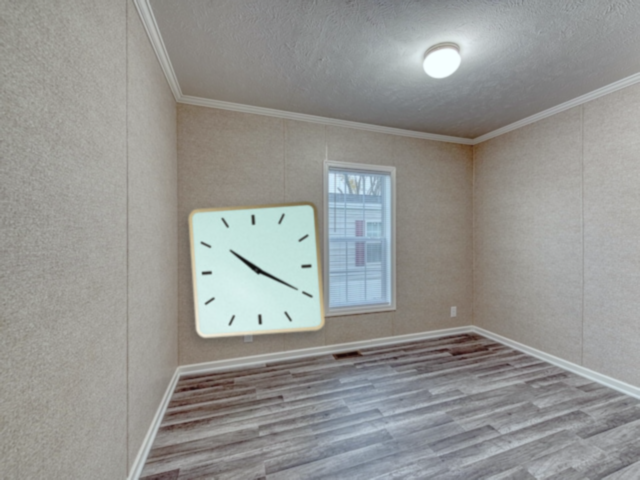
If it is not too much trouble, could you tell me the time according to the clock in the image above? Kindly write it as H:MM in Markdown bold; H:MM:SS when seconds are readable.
**10:20**
